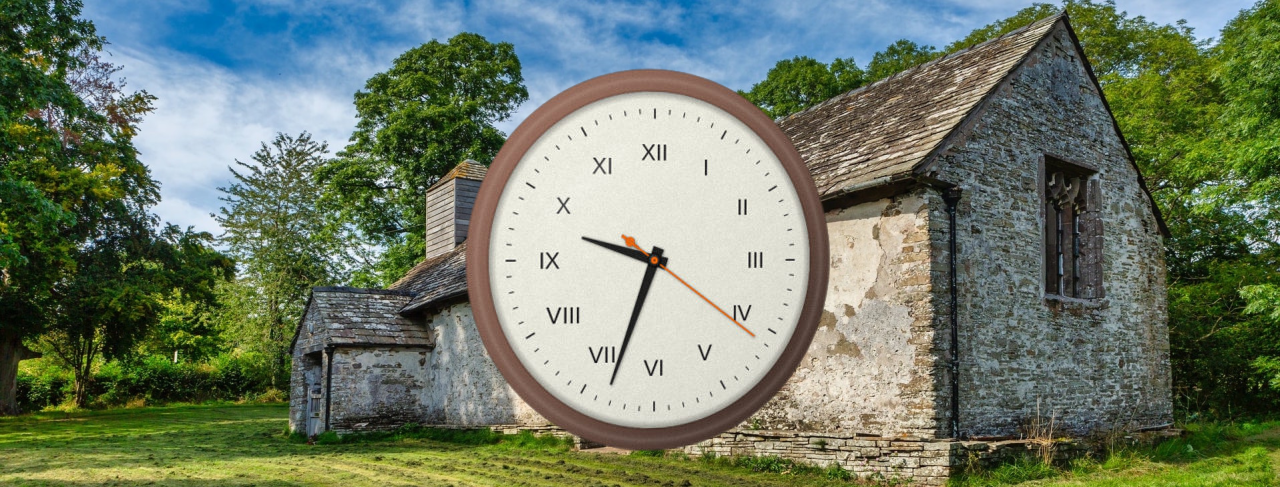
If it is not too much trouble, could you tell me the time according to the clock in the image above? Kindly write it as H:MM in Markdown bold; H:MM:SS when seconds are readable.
**9:33:21**
